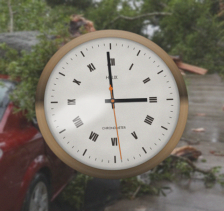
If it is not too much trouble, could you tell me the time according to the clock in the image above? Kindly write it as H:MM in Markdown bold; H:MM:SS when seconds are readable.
**2:59:29**
